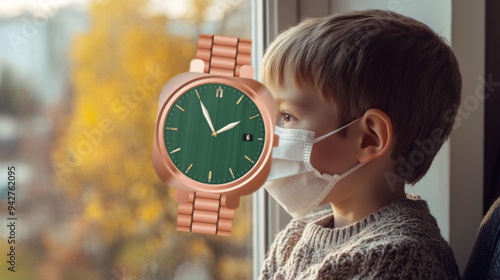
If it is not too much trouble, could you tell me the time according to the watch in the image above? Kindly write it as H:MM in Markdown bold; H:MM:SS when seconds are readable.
**1:55**
